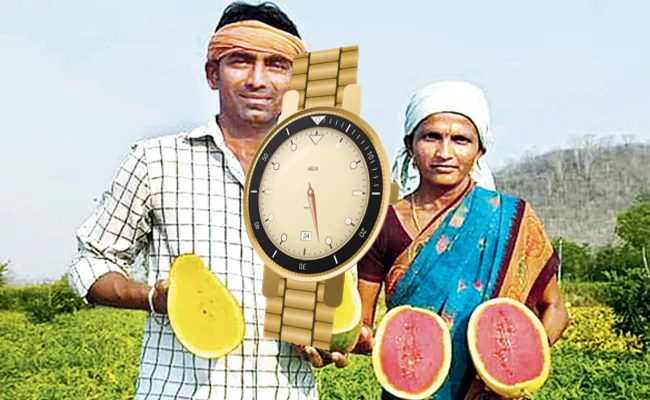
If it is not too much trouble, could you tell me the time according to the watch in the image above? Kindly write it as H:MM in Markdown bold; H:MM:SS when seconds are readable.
**5:27**
